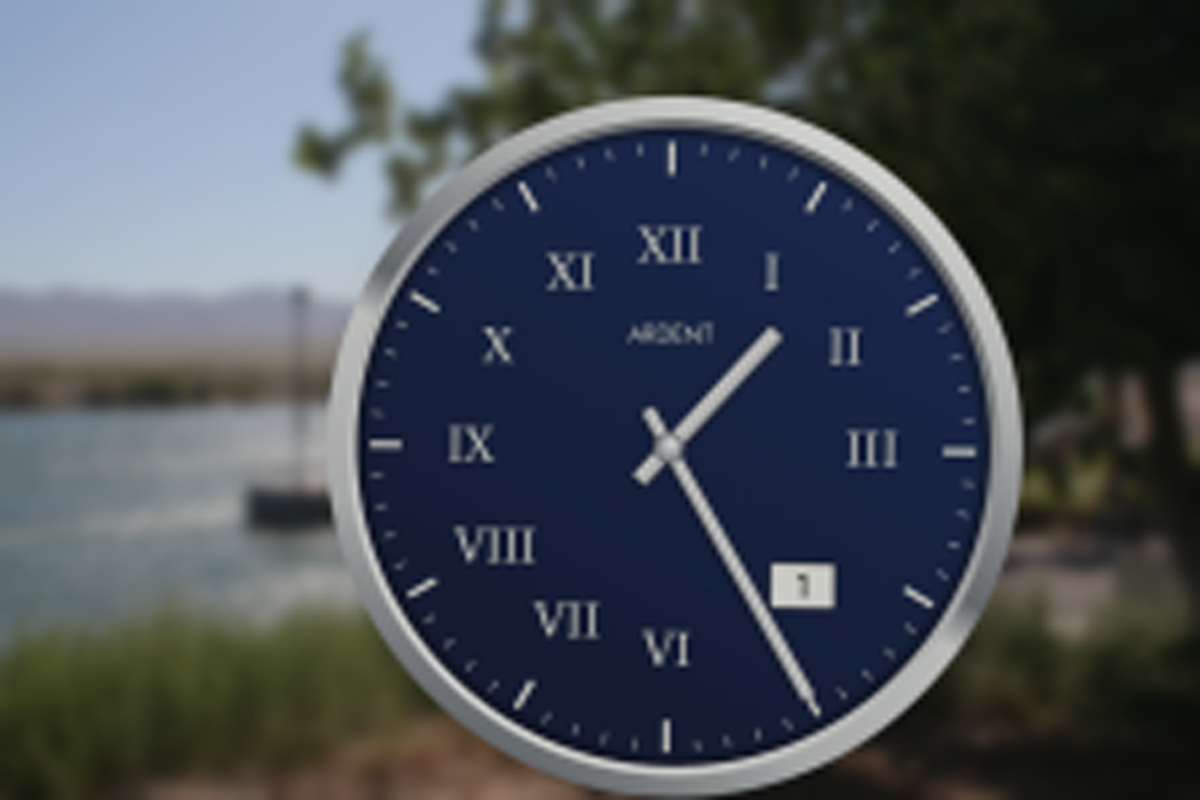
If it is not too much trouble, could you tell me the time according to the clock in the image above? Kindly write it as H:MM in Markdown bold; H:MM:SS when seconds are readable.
**1:25**
